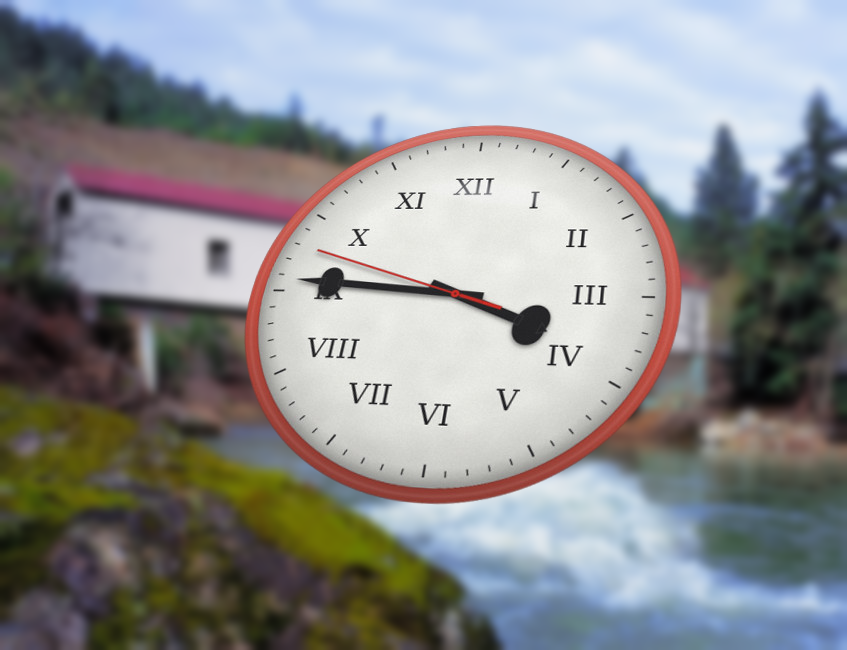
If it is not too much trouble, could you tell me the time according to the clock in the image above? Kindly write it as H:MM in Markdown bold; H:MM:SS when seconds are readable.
**3:45:48**
